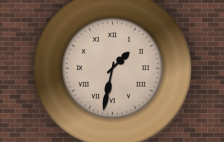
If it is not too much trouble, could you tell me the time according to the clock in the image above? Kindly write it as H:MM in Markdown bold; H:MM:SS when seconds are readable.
**1:32**
